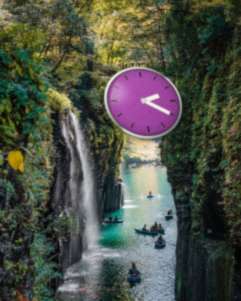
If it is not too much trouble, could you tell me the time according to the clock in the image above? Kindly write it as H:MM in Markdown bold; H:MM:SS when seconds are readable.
**2:20**
